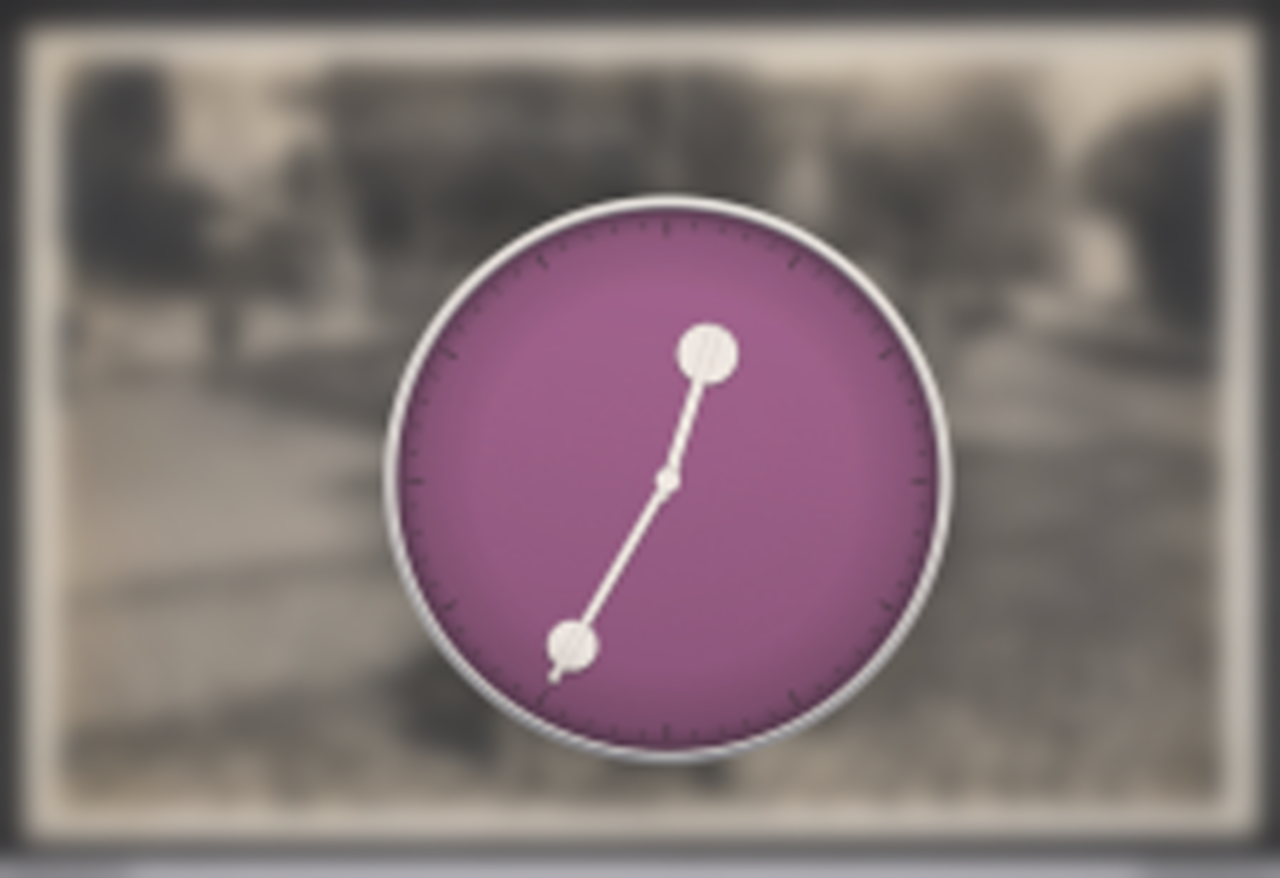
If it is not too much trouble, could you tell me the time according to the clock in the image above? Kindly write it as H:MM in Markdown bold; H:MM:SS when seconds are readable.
**12:35**
